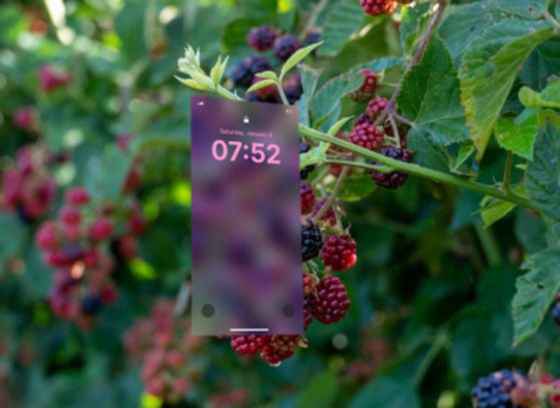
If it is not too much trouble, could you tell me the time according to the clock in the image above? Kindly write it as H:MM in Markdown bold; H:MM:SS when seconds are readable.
**7:52**
